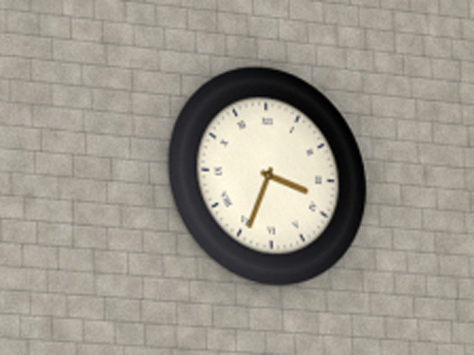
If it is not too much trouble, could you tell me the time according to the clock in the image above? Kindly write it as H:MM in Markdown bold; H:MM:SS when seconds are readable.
**3:34**
